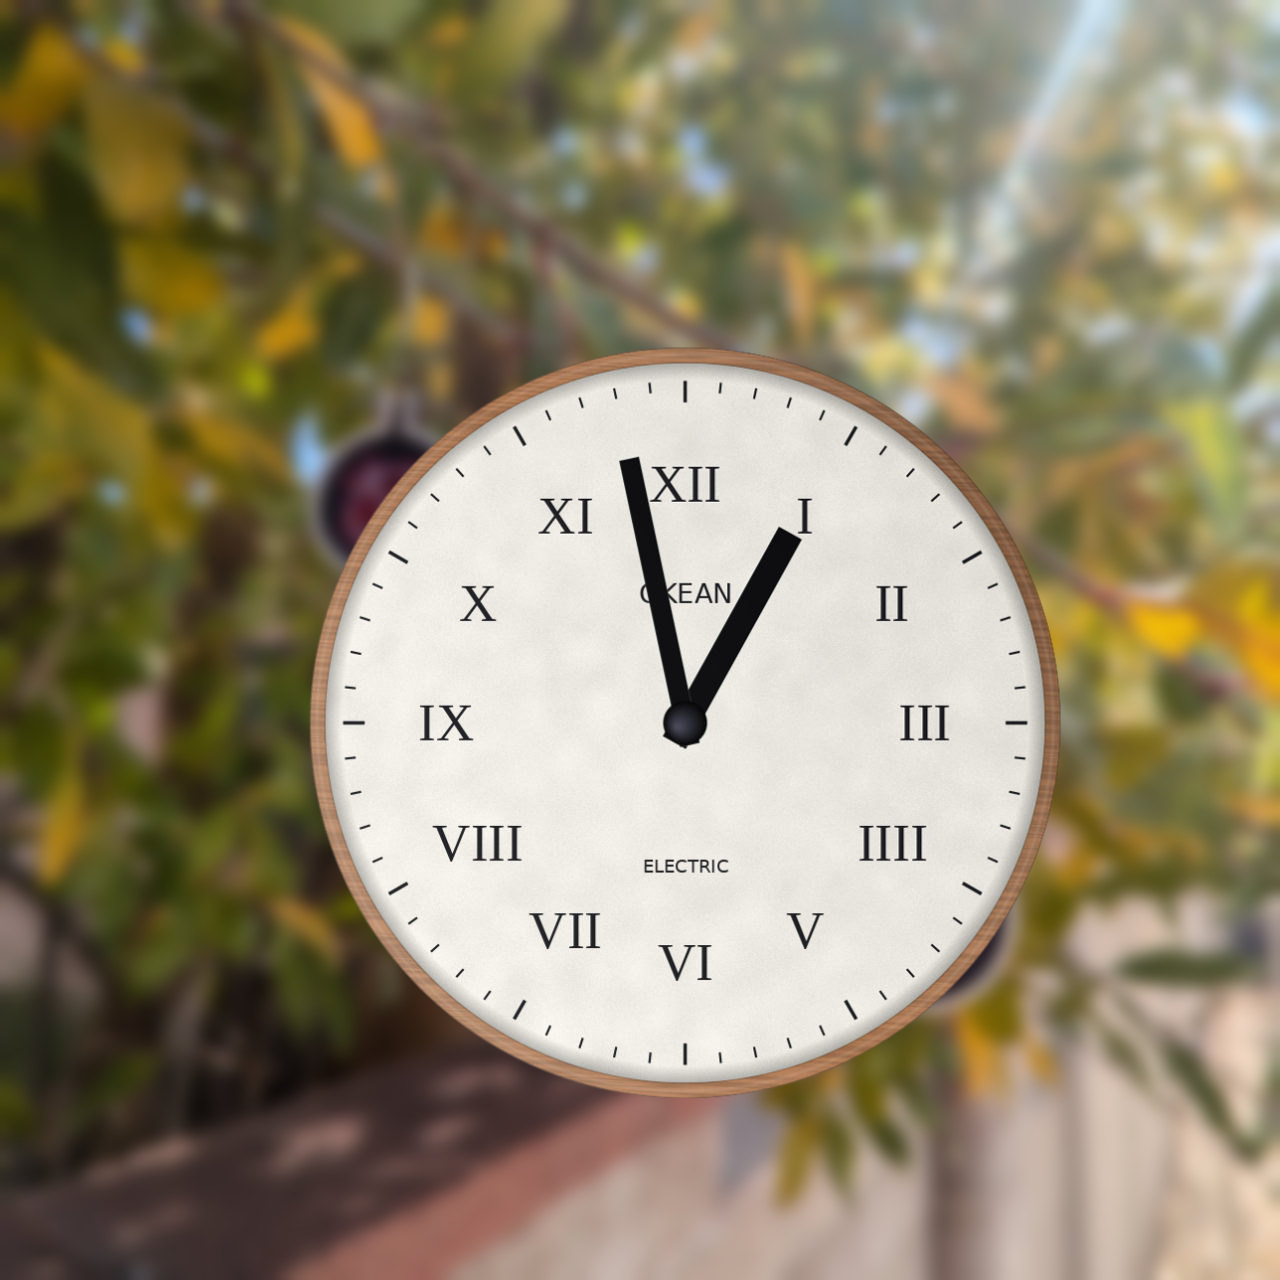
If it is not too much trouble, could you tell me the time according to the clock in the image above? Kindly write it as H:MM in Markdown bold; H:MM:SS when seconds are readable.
**12:58**
